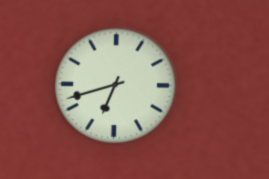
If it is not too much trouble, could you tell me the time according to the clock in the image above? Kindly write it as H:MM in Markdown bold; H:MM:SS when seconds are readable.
**6:42**
